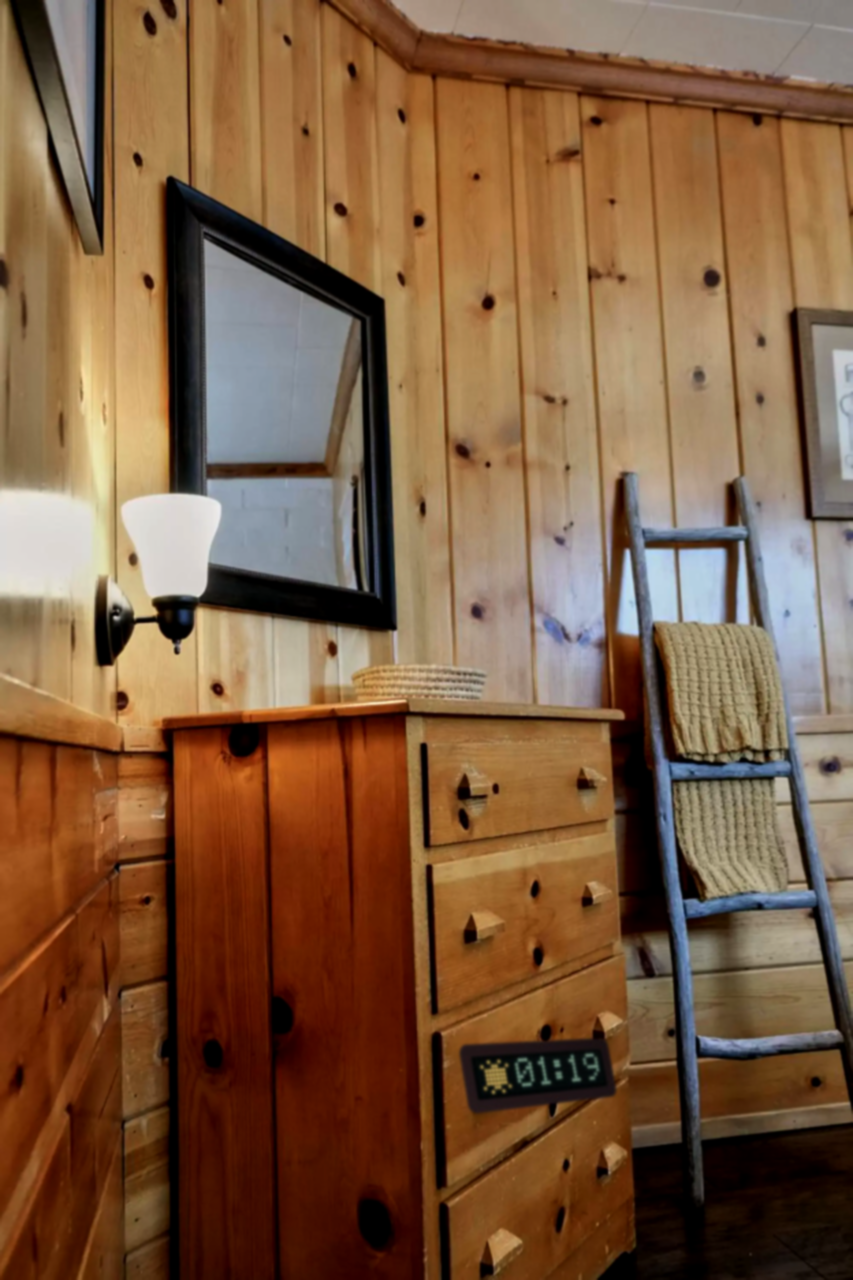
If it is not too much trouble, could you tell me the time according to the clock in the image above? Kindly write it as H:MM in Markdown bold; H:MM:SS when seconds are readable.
**1:19**
